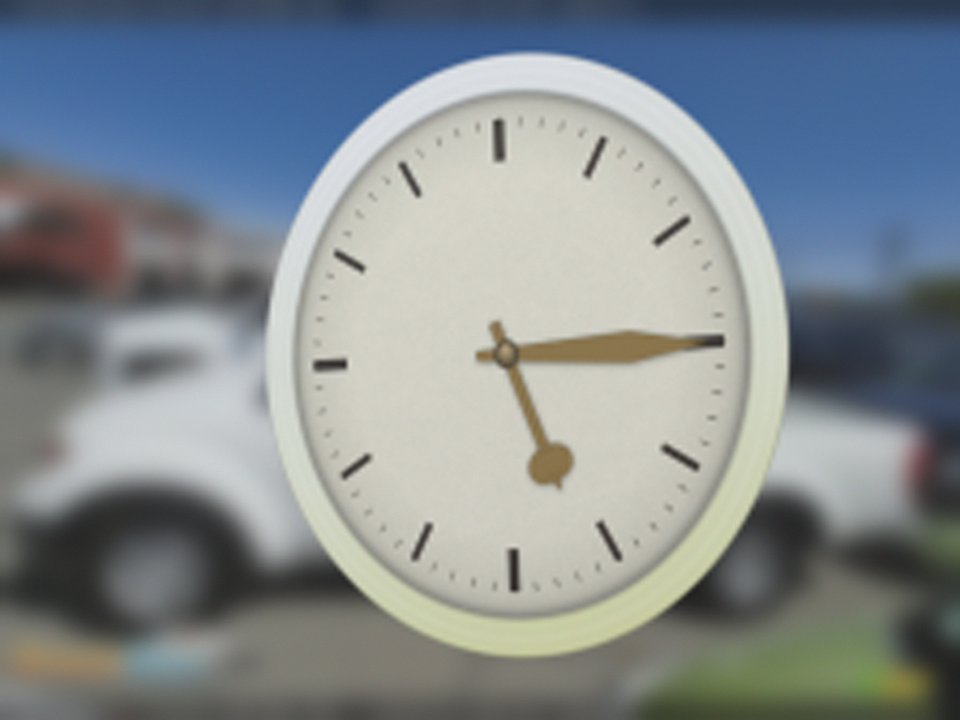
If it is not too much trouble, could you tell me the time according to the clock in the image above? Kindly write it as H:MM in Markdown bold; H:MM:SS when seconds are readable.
**5:15**
